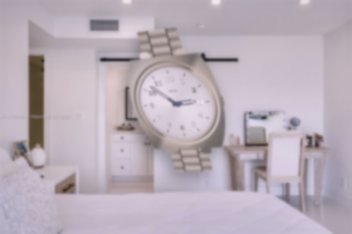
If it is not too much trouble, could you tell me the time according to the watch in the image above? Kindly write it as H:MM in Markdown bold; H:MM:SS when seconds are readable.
**2:52**
